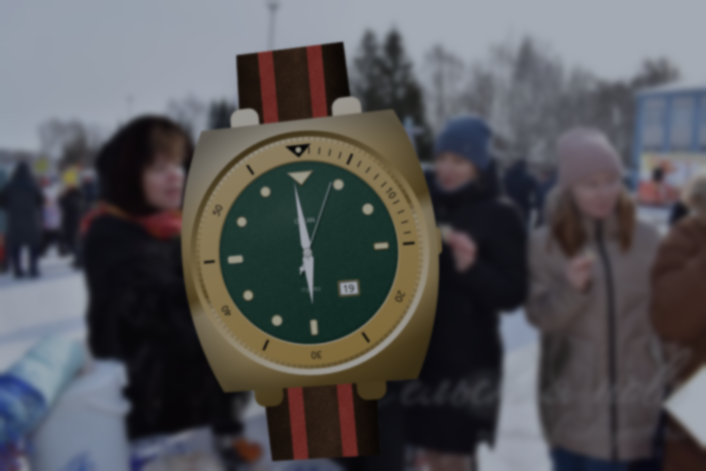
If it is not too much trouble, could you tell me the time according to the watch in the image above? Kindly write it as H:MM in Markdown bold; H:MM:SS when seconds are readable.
**5:59:04**
